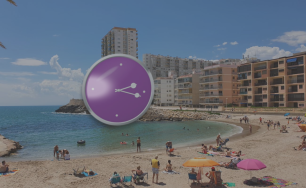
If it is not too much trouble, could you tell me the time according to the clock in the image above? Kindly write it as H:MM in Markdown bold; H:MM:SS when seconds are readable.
**2:17**
